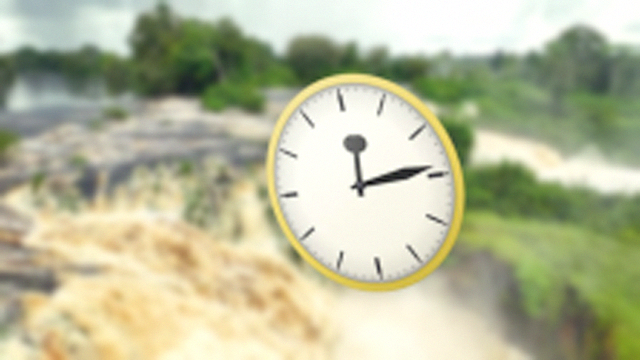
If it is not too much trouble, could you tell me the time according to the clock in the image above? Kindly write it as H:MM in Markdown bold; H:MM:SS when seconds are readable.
**12:14**
